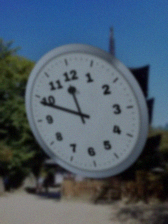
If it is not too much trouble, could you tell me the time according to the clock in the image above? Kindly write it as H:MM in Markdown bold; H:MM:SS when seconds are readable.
**11:49**
